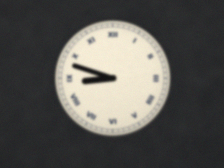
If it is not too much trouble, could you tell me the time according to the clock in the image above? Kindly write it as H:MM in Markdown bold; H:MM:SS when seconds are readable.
**8:48**
